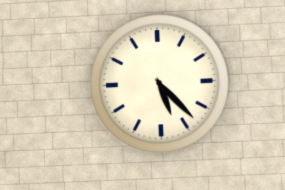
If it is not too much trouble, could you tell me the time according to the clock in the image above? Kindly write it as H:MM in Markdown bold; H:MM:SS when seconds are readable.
**5:23**
